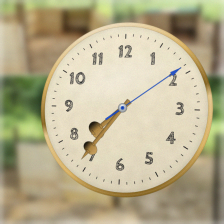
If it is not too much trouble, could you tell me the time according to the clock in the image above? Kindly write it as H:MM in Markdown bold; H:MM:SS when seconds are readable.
**7:36:09**
